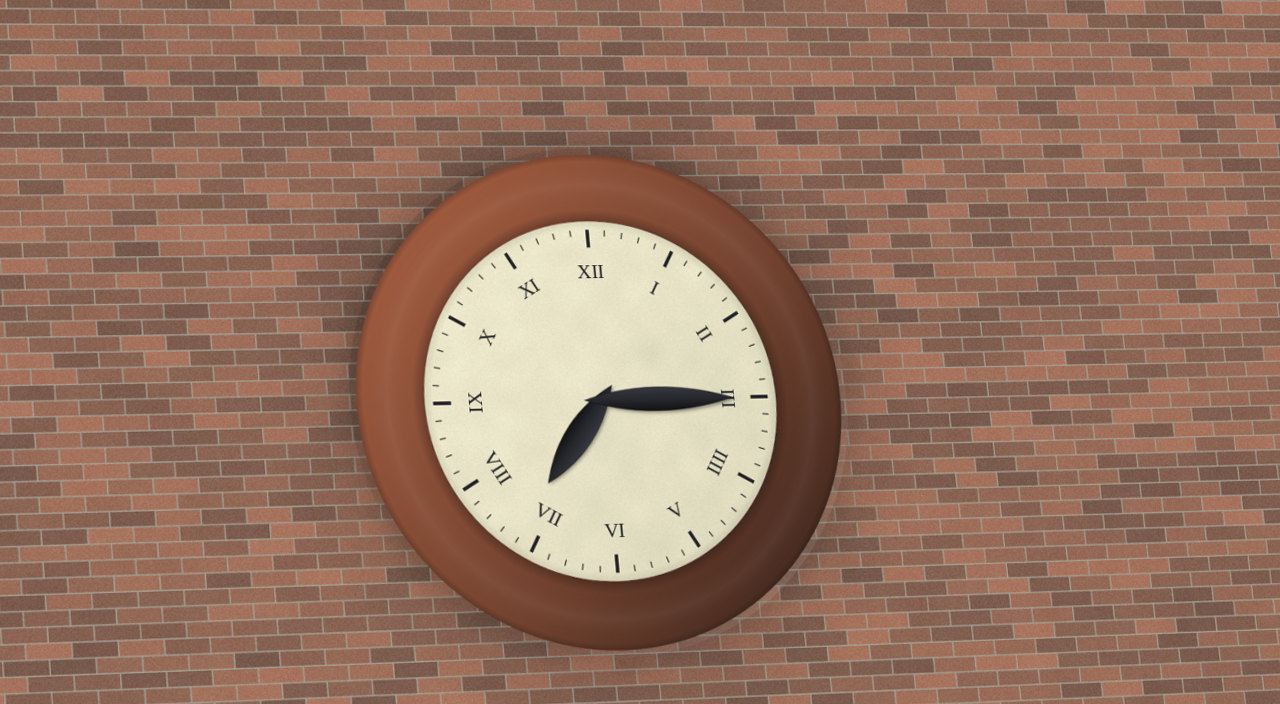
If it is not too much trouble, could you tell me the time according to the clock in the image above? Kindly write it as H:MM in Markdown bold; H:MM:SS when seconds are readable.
**7:15**
